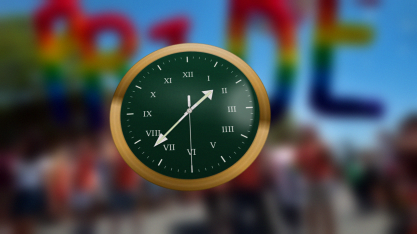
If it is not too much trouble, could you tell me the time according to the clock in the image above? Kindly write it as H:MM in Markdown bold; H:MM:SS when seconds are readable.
**1:37:30**
